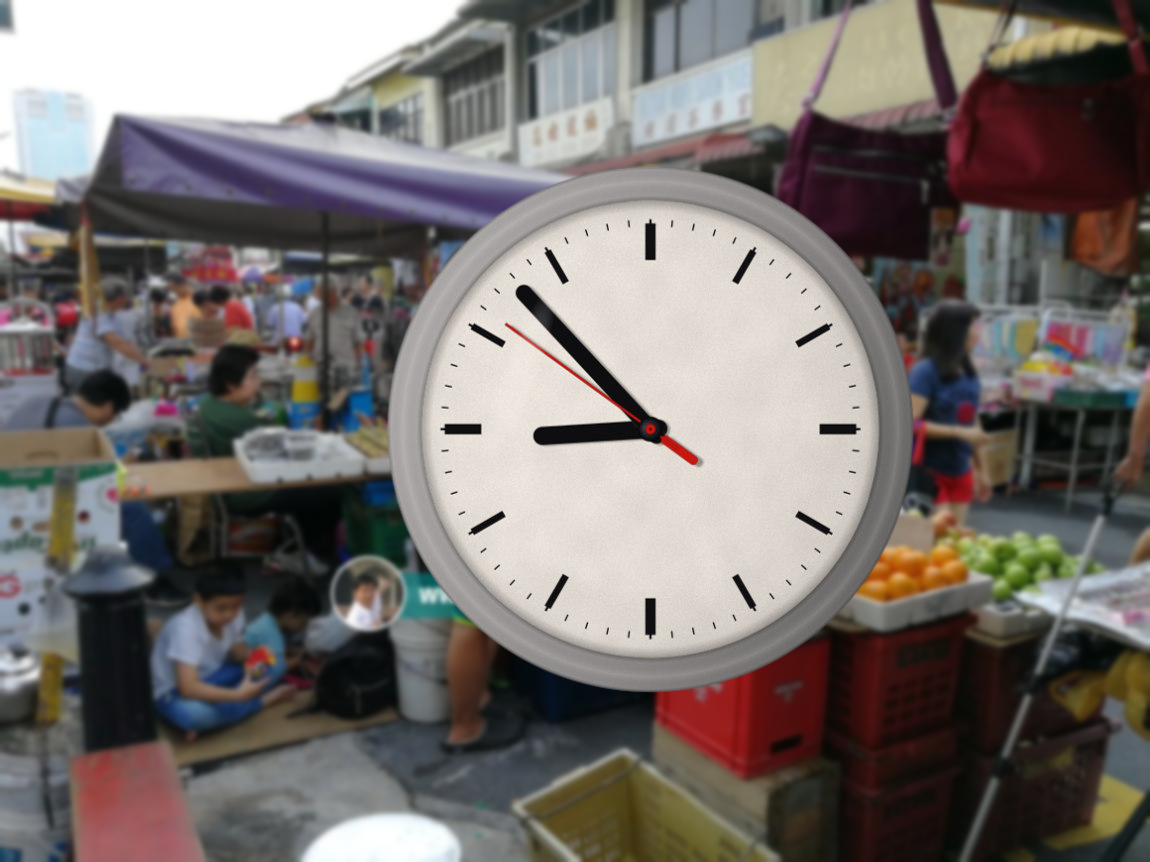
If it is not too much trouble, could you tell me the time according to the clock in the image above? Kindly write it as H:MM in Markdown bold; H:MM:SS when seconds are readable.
**8:52:51**
